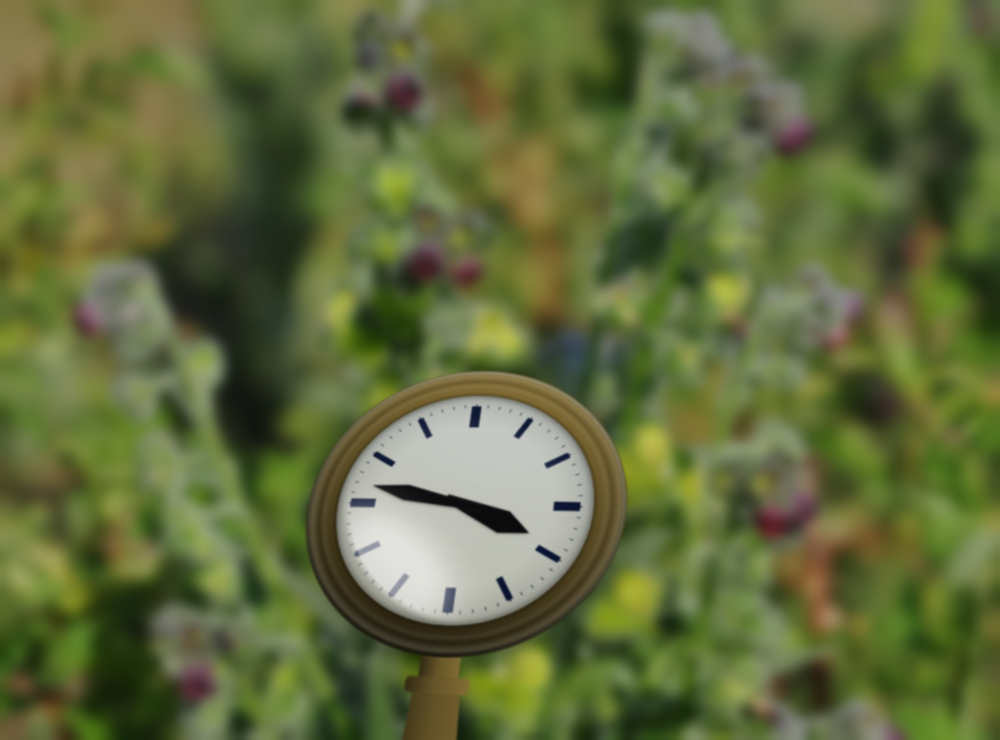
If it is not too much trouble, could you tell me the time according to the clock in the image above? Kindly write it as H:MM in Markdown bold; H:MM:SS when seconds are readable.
**3:47**
